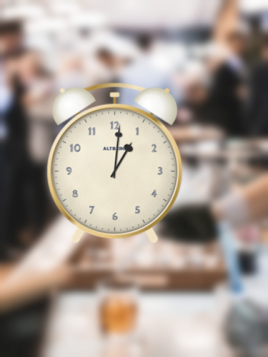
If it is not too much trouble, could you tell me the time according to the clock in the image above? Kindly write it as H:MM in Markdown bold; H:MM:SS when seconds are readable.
**1:01**
